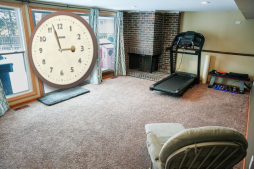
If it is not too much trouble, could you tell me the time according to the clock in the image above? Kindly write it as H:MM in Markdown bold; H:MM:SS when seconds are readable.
**2:57**
